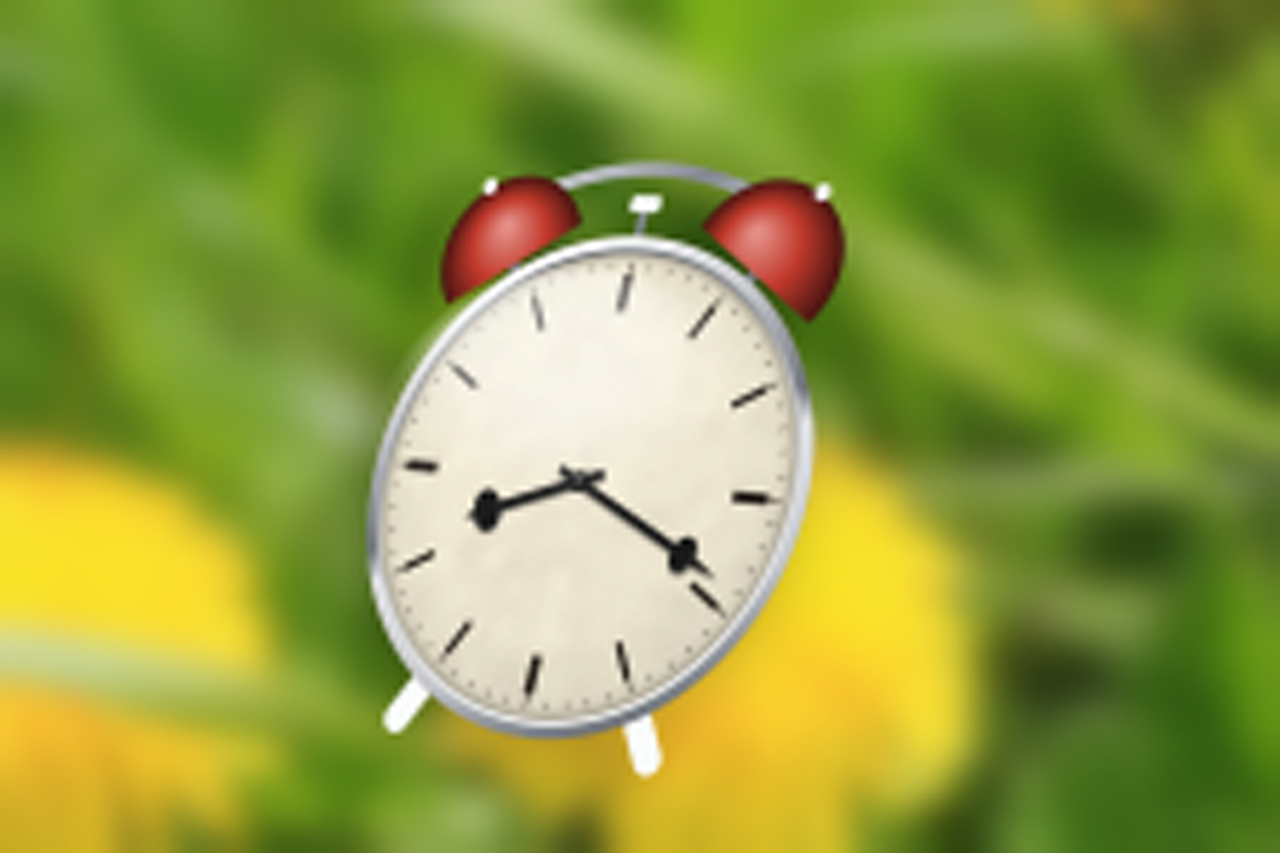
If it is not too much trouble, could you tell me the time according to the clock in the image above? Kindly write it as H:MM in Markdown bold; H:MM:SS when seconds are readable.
**8:19**
